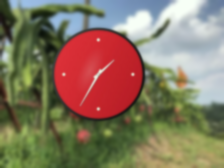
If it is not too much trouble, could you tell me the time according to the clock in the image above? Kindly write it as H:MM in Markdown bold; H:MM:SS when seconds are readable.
**1:35**
